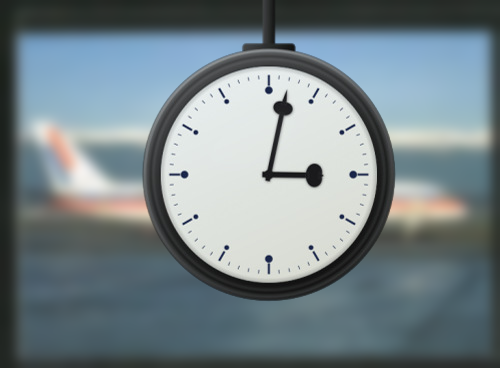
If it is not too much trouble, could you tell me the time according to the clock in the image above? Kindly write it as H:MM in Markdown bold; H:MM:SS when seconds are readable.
**3:02**
